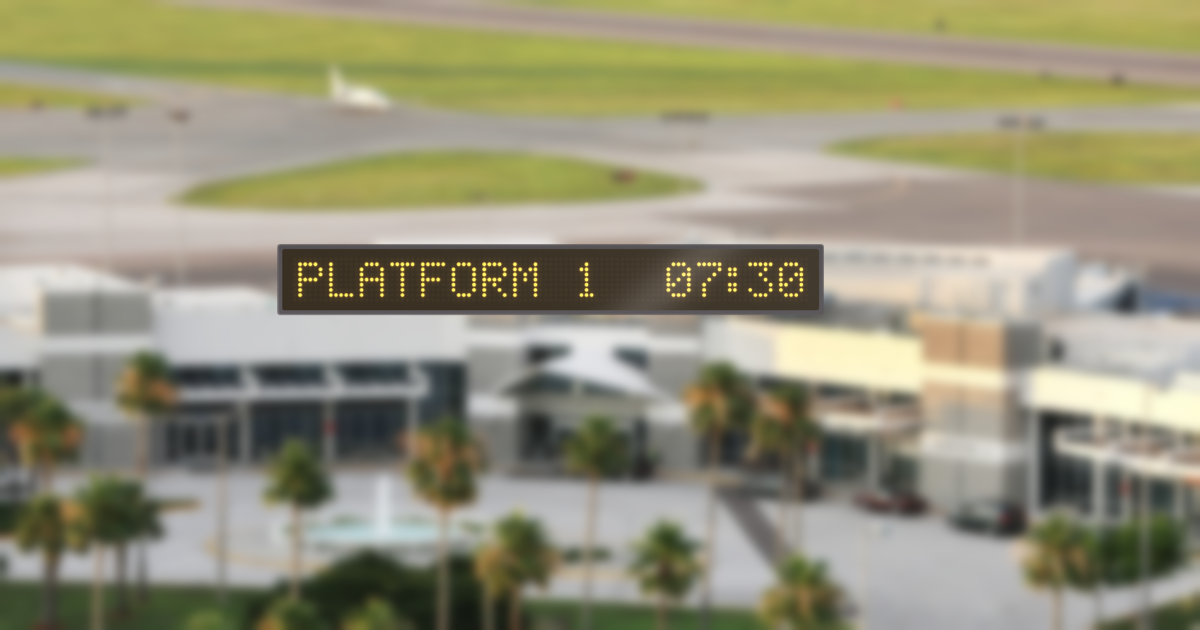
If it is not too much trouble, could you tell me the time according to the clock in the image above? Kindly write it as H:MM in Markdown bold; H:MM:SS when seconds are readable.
**7:30**
